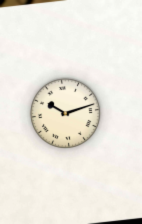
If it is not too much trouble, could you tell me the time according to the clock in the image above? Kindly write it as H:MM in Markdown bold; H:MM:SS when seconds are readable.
**10:13**
